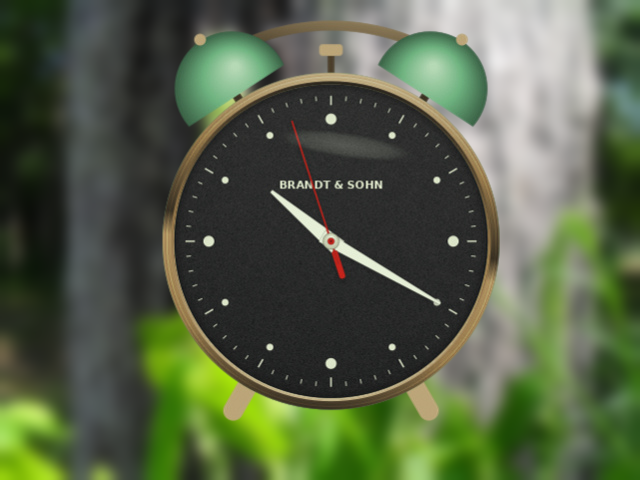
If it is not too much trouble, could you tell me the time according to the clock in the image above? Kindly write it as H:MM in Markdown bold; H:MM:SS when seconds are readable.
**10:19:57**
